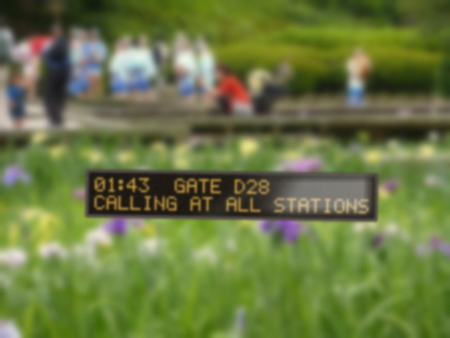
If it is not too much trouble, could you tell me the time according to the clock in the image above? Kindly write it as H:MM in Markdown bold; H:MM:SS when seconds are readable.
**1:43**
